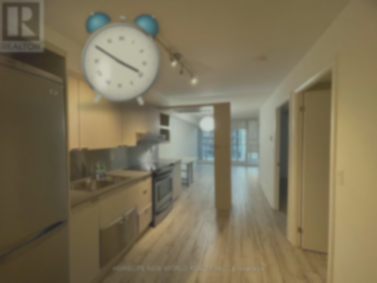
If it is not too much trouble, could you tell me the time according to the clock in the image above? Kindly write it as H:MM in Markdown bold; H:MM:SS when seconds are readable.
**3:50**
